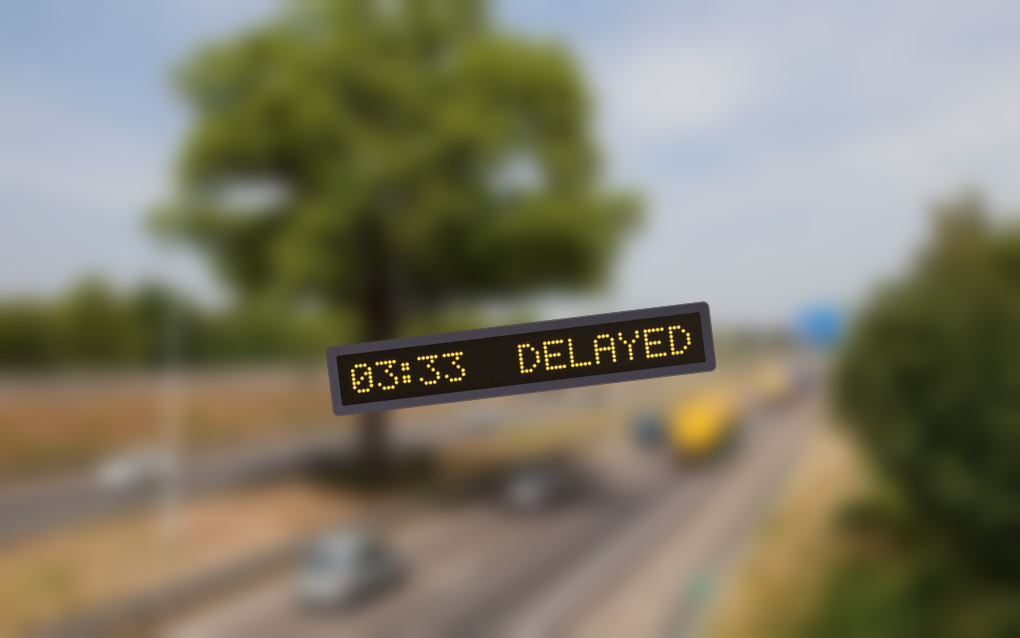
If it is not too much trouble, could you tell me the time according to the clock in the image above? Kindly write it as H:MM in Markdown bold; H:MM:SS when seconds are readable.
**3:33**
